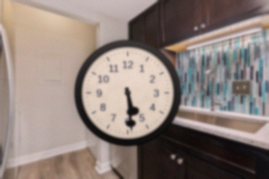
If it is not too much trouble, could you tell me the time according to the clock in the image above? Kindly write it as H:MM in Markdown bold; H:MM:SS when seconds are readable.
**5:29**
